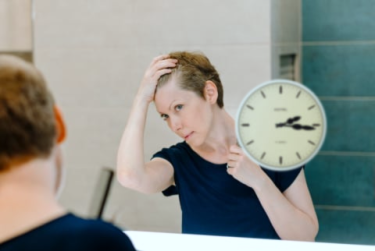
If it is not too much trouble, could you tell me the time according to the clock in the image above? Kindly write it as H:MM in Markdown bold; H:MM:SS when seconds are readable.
**2:16**
